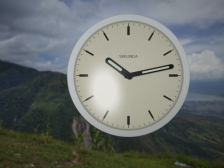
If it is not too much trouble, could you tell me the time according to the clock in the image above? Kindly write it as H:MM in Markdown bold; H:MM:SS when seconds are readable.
**10:13**
